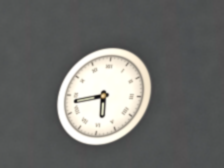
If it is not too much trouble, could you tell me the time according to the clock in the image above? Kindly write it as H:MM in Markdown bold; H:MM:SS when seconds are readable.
**5:43**
